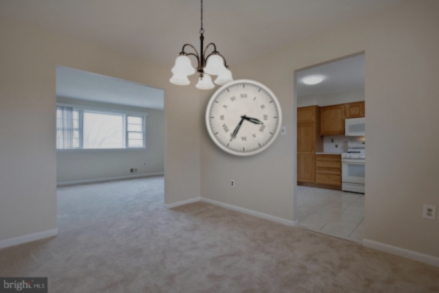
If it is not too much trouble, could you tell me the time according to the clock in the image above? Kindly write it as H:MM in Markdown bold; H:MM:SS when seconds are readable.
**3:35**
